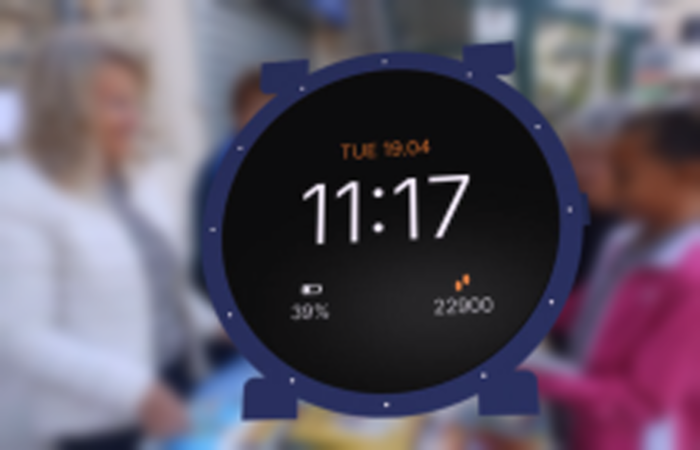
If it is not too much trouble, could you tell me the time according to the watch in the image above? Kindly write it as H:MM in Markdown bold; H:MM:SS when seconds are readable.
**11:17**
